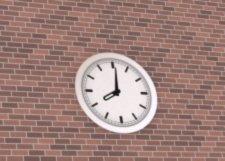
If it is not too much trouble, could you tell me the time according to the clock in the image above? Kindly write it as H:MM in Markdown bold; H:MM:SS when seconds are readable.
**8:01**
